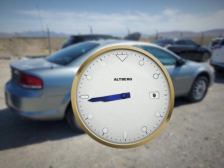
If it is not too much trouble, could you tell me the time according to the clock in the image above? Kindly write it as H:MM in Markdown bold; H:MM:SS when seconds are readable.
**8:44**
